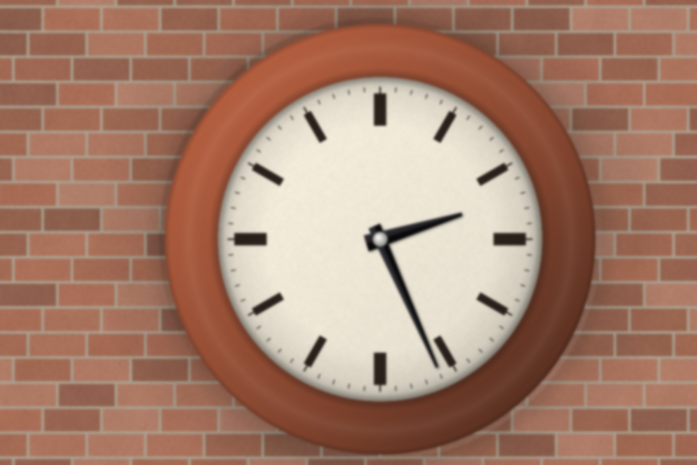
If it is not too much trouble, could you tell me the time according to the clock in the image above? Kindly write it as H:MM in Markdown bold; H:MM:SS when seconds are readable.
**2:26**
